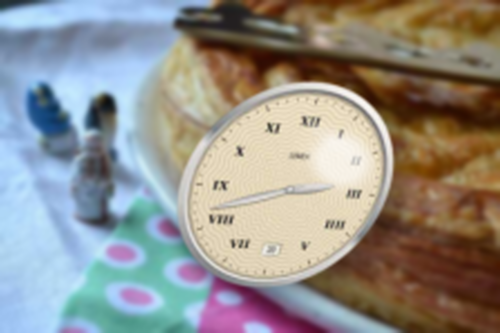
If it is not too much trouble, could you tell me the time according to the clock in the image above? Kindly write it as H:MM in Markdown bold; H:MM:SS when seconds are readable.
**2:42**
